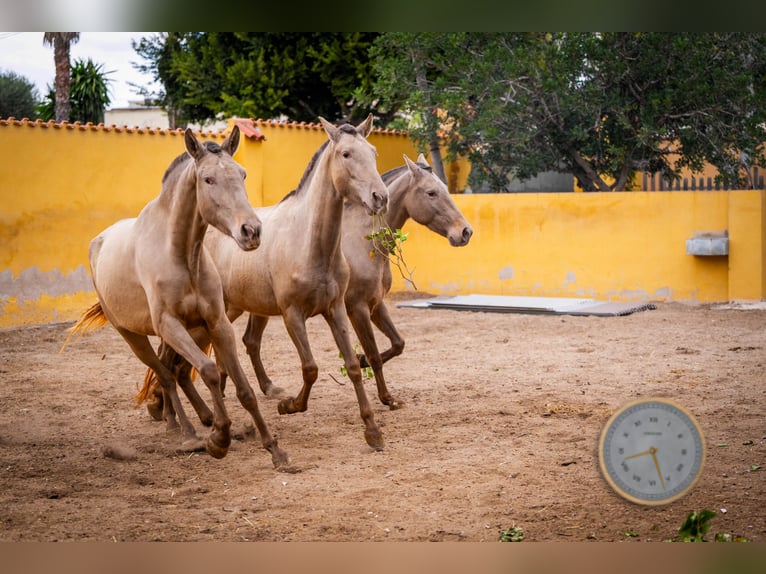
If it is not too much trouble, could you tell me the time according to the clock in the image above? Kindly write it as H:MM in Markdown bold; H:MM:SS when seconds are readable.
**8:27**
